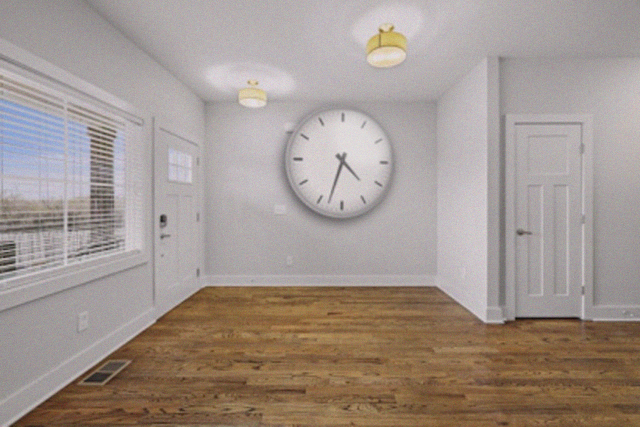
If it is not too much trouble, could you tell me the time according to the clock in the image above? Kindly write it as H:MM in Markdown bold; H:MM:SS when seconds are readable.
**4:33**
